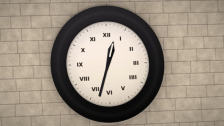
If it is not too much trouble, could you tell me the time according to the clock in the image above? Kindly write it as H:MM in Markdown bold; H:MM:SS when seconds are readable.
**12:33**
